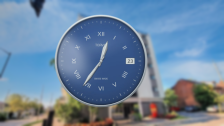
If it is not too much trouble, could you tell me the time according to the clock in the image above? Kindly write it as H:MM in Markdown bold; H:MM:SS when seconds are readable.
**12:36**
